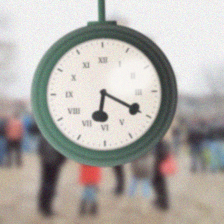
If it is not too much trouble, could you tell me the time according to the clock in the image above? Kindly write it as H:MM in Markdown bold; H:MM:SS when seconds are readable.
**6:20**
